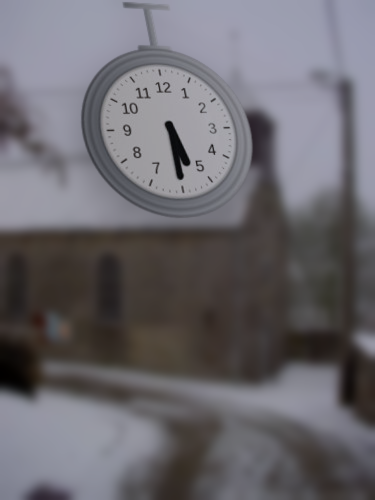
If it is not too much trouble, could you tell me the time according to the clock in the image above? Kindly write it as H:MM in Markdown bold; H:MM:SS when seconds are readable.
**5:30**
